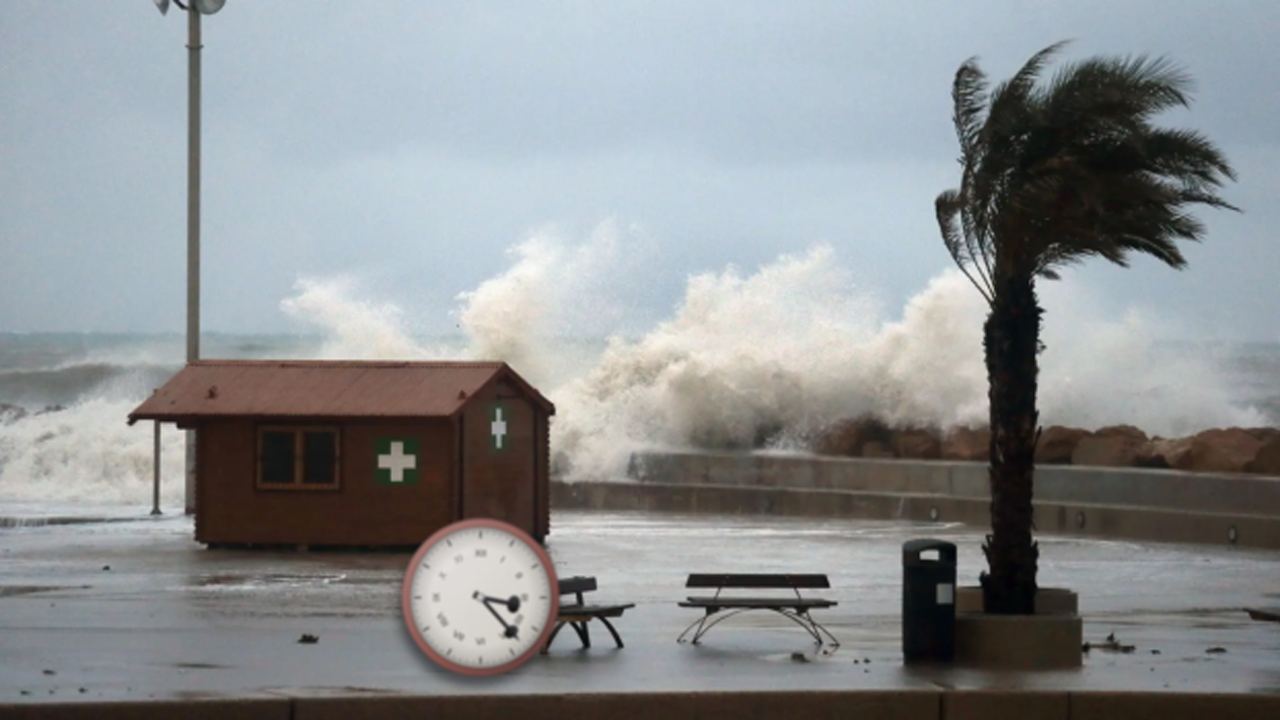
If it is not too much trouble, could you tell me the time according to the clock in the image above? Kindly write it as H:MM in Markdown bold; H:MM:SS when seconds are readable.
**3:23**
